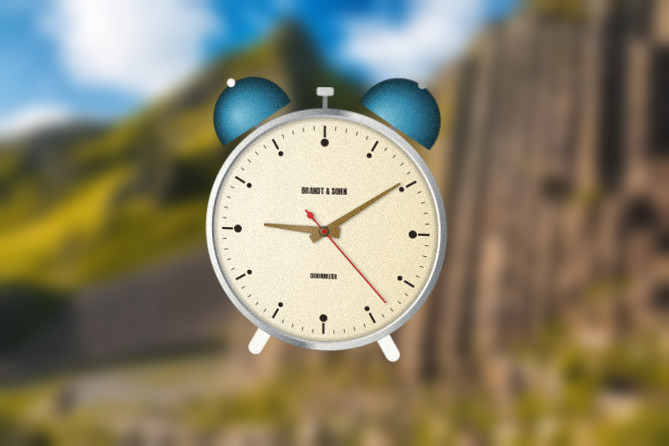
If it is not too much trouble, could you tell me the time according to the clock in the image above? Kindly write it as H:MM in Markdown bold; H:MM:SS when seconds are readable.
**9:09:23**
